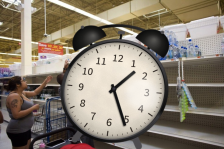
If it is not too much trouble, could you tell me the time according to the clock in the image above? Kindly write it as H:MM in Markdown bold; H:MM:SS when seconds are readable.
**1:26**
